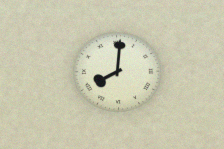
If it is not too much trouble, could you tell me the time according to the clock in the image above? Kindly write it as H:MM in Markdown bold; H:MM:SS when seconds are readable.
**8:01**
